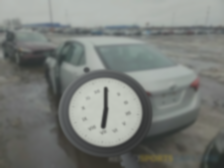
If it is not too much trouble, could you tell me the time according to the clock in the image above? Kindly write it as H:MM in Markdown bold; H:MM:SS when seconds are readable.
**7:04**
